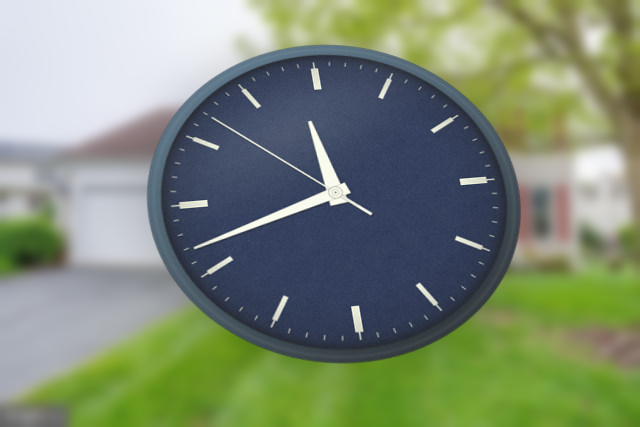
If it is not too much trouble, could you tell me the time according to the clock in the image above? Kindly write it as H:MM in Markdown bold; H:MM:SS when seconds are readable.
**11:41:52**
